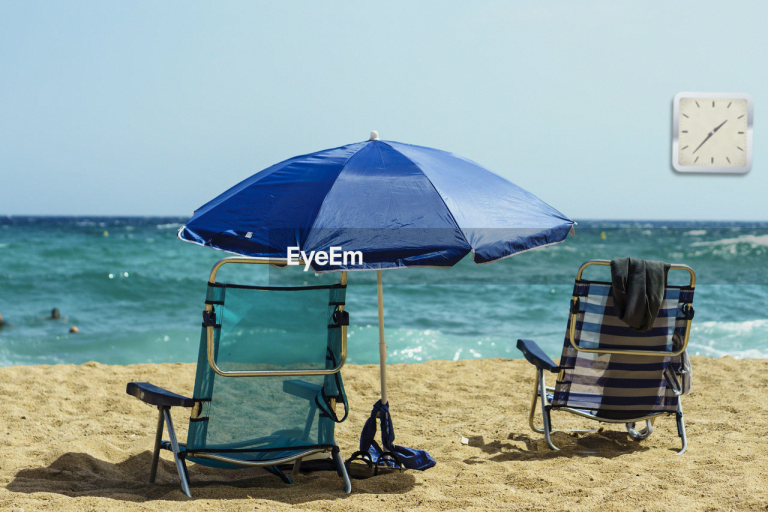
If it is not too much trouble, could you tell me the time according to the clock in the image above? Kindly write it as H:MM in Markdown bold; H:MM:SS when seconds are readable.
**1:37**
